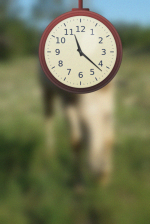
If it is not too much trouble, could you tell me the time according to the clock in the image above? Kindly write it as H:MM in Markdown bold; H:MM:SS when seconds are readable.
**11:22**
